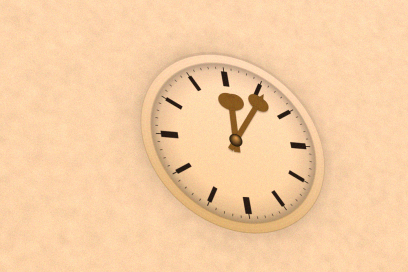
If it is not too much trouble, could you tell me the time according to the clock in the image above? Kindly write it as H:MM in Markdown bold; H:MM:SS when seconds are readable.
**12:06**
